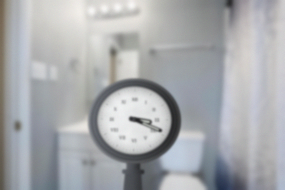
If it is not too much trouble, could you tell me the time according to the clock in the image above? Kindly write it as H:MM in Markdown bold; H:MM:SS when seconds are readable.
**3:19**
